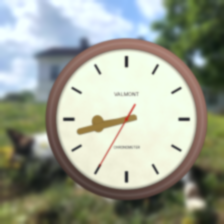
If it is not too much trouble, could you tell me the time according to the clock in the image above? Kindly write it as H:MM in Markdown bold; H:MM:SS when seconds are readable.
**8:42:35**
